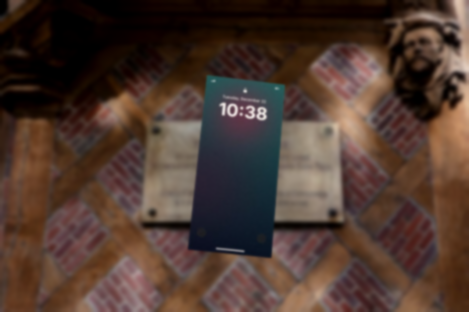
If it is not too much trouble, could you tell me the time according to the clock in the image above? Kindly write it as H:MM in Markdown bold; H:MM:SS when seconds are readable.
**10:38**
